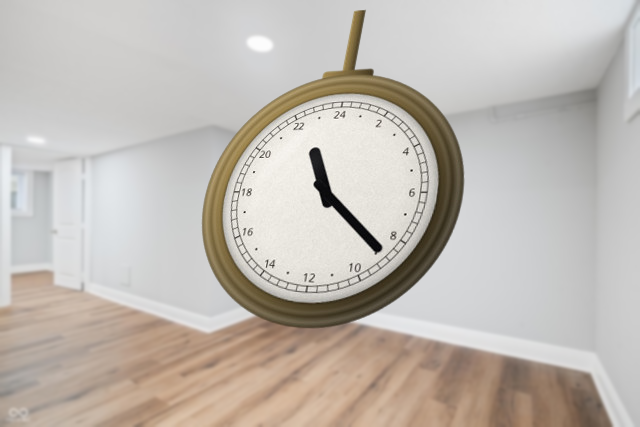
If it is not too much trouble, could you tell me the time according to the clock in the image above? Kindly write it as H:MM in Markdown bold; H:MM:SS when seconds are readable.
**22:22**
